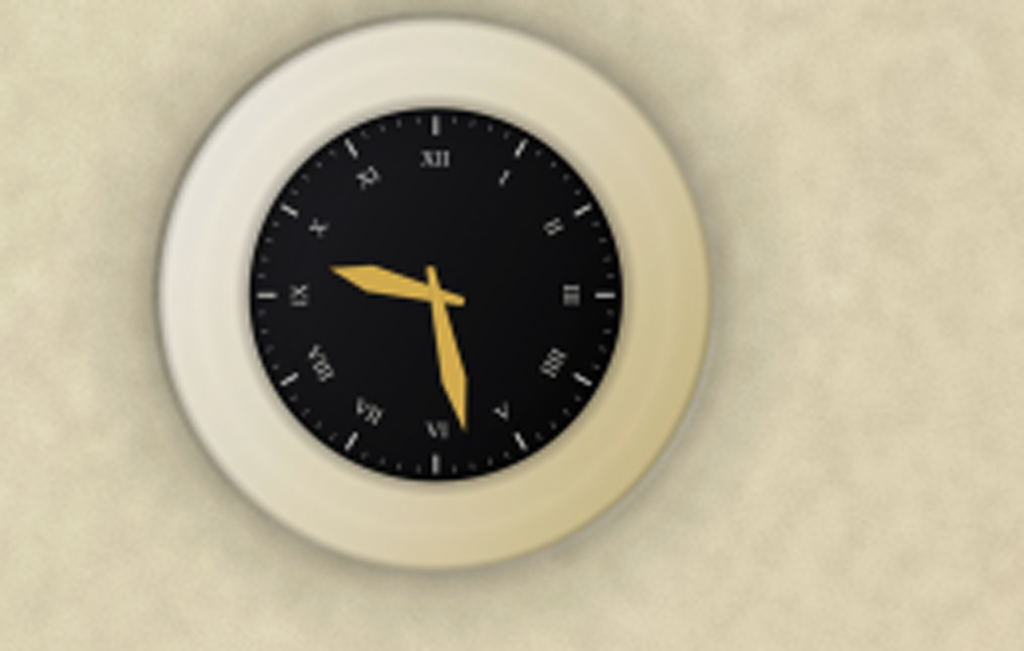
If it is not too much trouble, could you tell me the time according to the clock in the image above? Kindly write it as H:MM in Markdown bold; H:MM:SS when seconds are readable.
**9:28**
